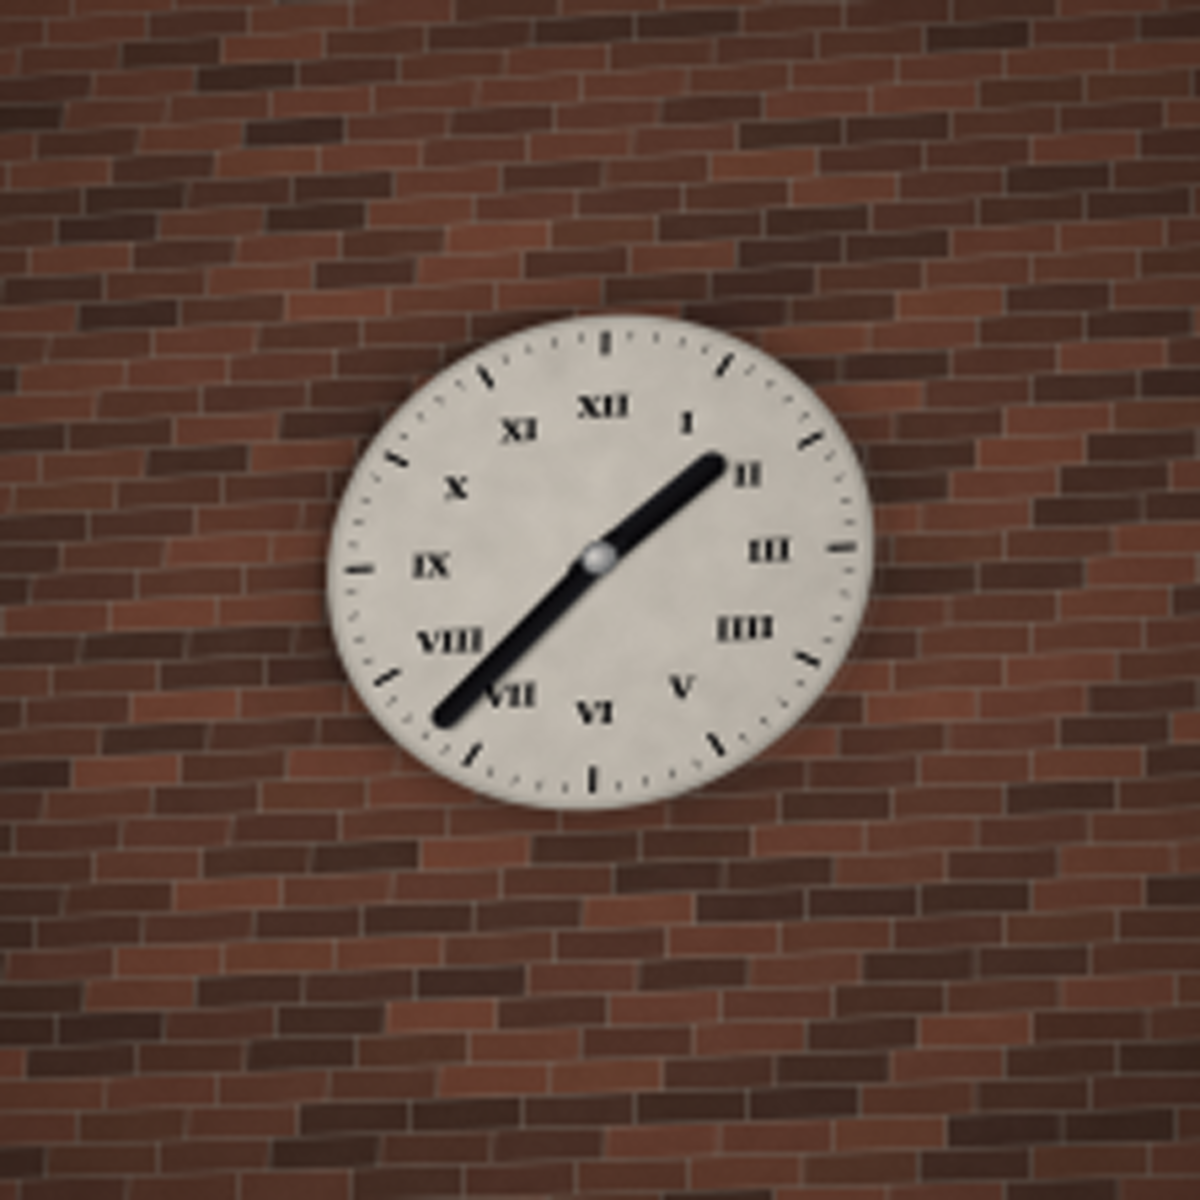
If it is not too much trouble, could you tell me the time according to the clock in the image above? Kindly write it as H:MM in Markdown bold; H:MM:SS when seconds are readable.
**1:37**
